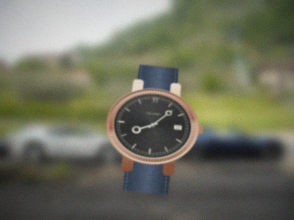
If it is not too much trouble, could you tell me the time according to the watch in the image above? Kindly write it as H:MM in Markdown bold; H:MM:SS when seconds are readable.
**8:07**
